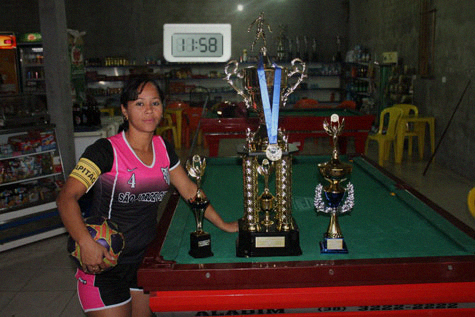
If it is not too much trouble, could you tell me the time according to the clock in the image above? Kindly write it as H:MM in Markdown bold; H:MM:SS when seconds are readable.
**11:58**
